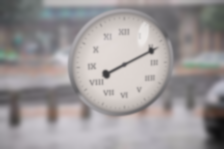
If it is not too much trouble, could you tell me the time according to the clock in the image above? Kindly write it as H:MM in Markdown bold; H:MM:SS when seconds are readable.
**8:11**
